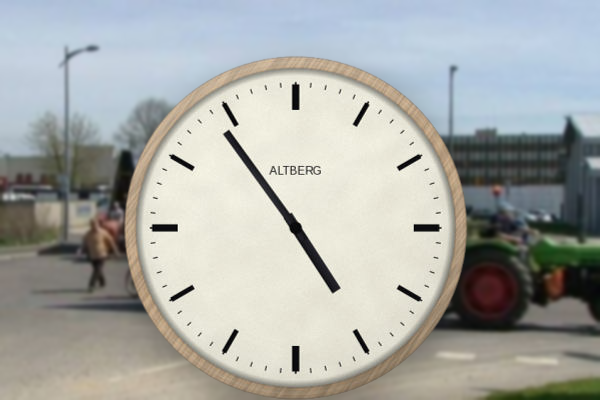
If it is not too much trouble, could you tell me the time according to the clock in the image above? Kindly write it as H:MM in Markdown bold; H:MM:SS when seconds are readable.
**4:54**
